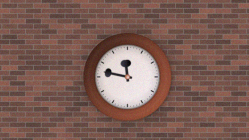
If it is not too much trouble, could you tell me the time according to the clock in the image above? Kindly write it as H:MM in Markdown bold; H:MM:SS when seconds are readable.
**11:47**
